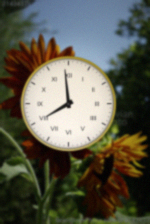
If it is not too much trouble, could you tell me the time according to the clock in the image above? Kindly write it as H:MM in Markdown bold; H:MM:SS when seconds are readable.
**7:59**
